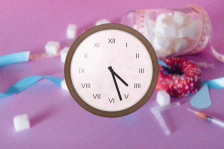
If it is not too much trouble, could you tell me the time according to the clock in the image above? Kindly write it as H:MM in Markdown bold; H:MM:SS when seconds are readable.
**4:27**
